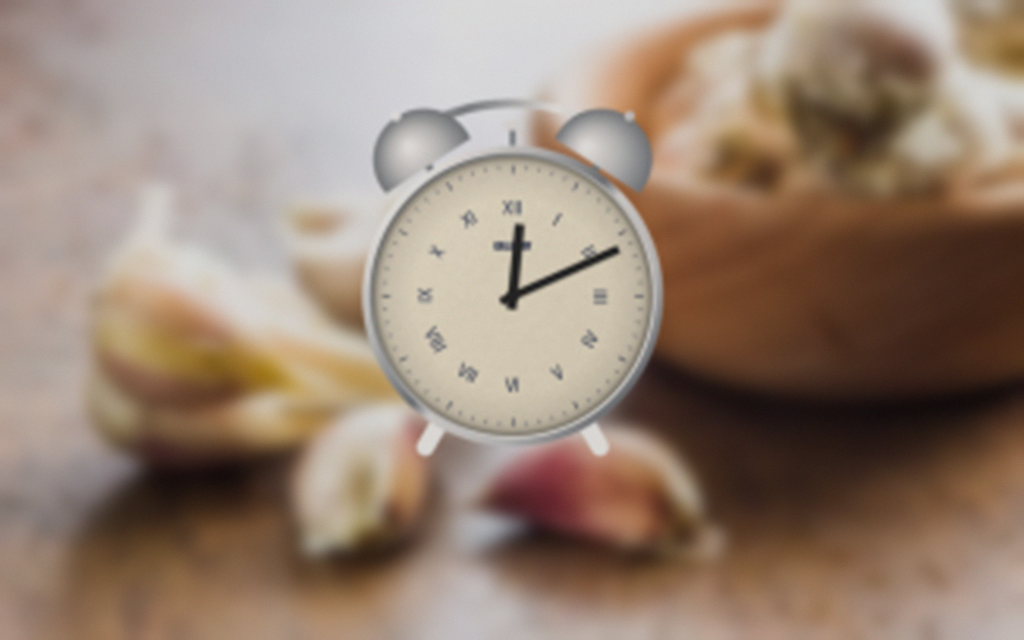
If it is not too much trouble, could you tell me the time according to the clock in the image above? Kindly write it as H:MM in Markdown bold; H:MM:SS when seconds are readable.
**12:11**
